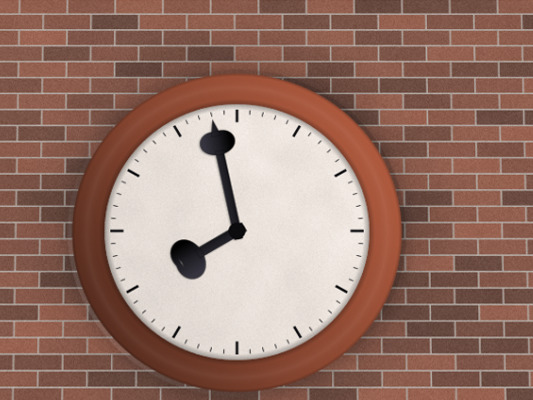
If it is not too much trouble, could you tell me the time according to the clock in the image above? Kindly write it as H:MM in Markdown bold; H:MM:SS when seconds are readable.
**7:58**
